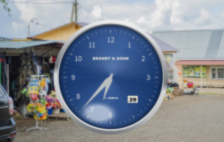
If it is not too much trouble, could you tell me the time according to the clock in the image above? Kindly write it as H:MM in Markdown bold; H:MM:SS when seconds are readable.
**6:37**
